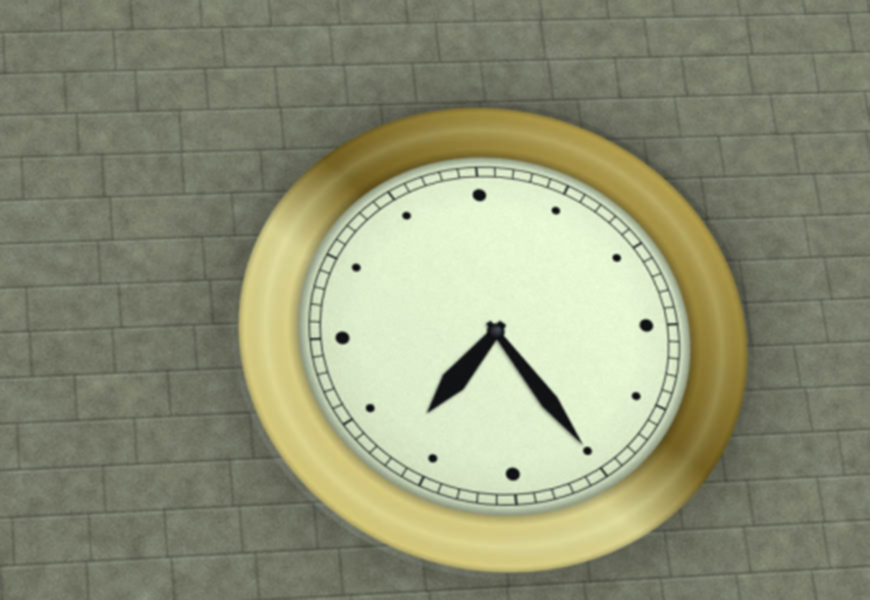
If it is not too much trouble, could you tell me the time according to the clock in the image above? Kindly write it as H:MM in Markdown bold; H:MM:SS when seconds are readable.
**7:25**
